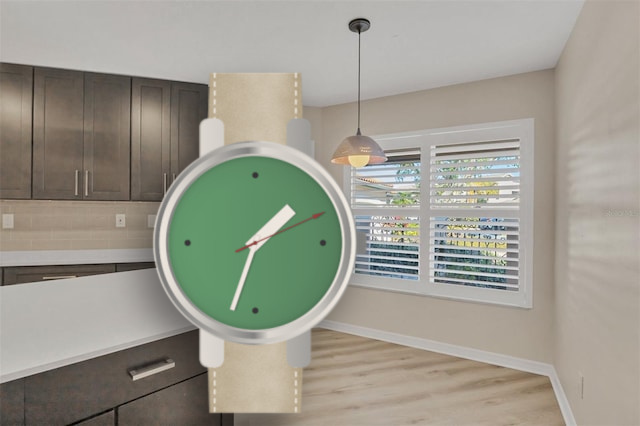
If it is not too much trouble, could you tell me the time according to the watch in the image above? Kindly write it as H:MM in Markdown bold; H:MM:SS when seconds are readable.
**1:33:11**
